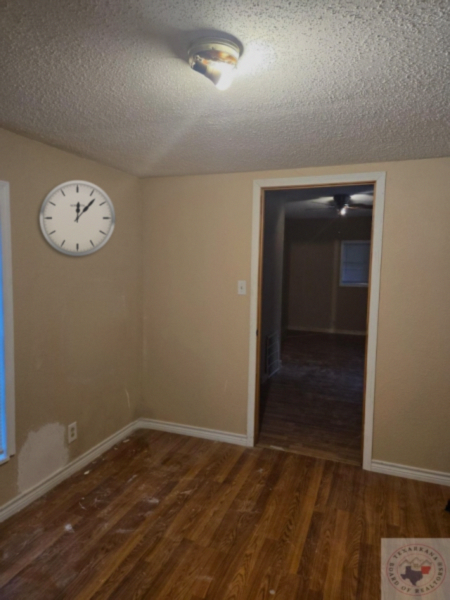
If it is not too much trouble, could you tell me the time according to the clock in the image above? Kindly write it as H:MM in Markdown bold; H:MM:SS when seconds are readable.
**12:07**
